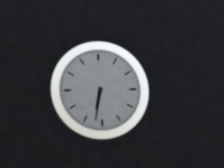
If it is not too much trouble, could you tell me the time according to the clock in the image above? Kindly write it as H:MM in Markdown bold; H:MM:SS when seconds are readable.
**6:32**
